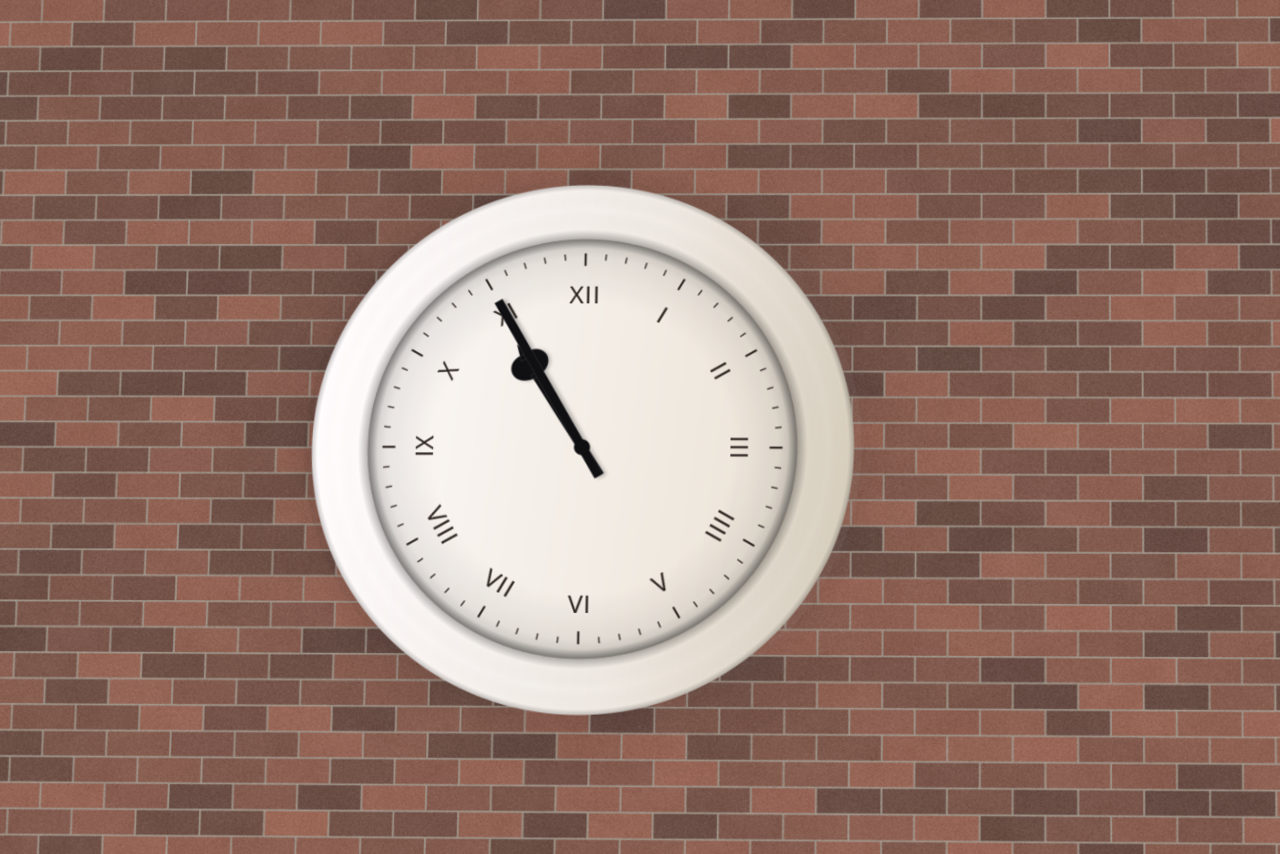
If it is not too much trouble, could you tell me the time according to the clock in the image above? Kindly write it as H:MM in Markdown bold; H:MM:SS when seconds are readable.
**10:55**
